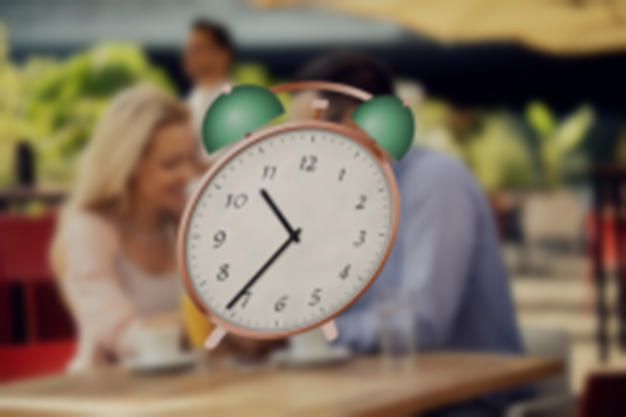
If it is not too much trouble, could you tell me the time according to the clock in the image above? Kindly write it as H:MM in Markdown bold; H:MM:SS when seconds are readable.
**10:36**
